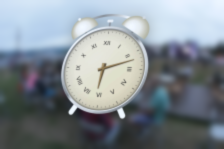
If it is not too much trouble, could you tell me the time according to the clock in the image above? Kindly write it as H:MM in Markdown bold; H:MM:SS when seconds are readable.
**6:12**
